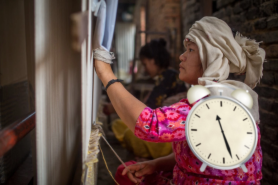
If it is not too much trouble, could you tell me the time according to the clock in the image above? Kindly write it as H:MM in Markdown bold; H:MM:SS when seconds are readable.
**11:27**
